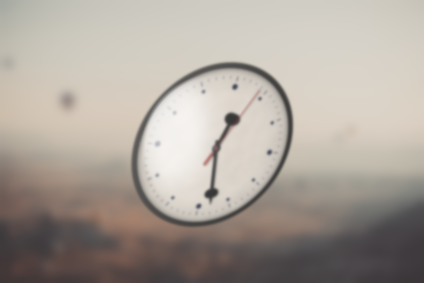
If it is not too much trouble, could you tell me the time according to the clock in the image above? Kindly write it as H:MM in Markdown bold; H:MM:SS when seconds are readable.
**12:28:04**
